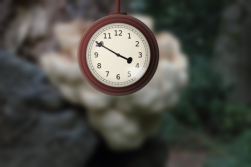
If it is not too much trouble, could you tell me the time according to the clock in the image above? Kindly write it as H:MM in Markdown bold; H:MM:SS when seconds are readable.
**3:50**
